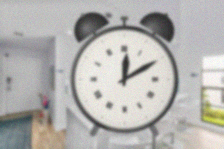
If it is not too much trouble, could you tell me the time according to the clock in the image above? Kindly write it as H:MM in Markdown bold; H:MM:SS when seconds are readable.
**12:10**
